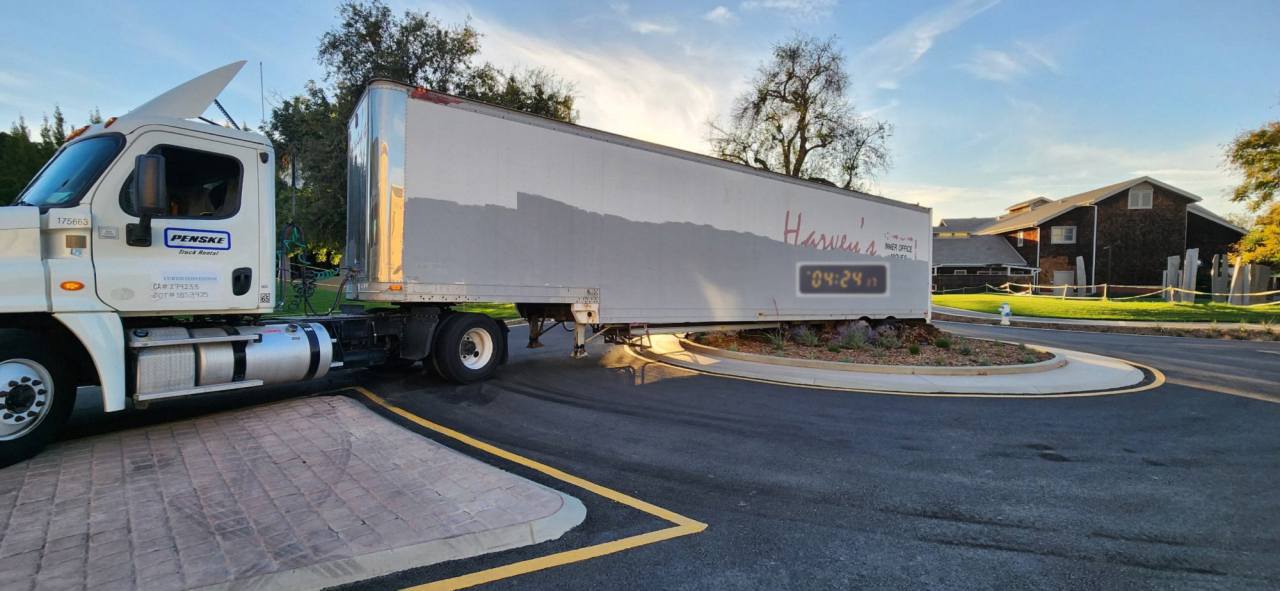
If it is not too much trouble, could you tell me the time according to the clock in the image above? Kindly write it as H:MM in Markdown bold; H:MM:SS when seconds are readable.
**4:24**
